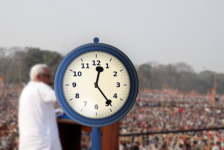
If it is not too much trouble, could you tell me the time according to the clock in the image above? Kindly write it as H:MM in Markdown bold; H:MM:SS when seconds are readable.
**12:24**
